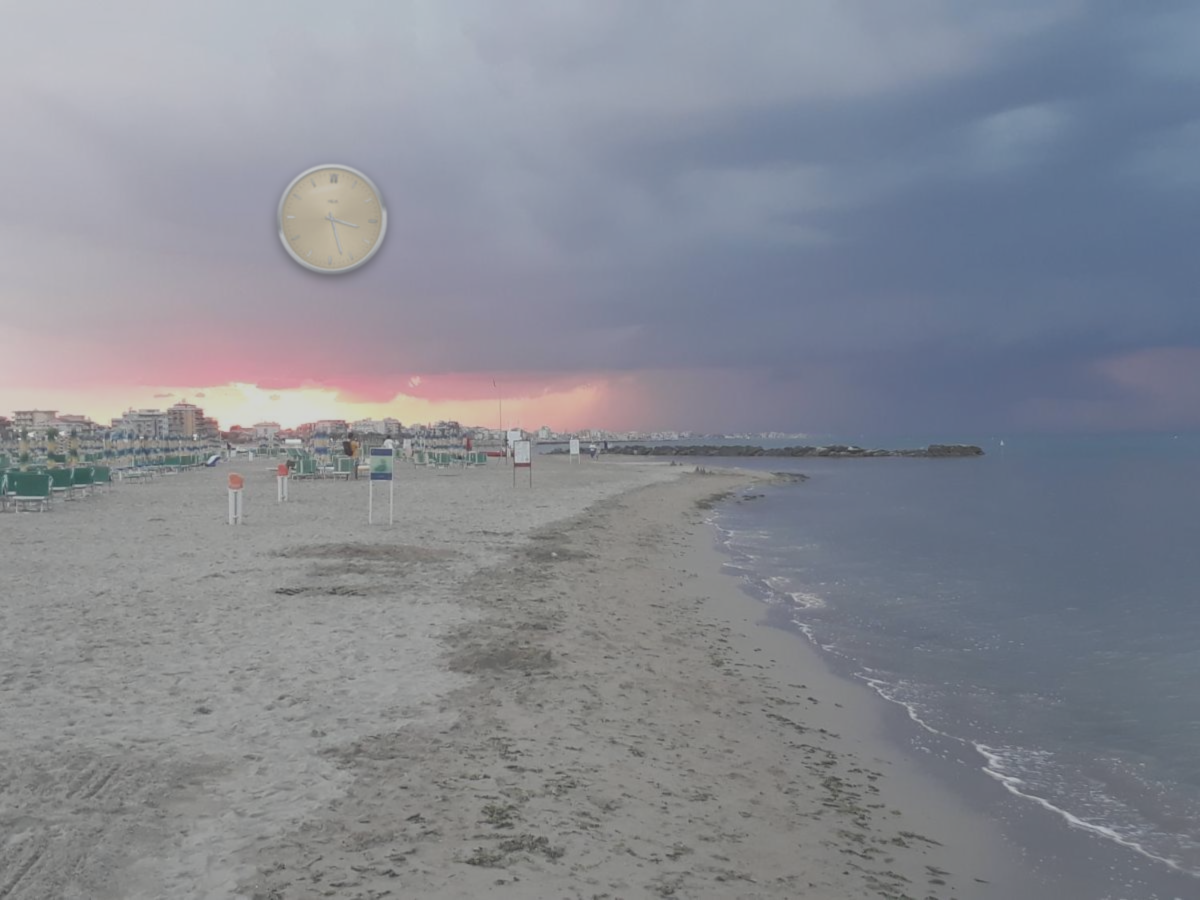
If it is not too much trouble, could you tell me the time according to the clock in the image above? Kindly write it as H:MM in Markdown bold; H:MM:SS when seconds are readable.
**3:27**
